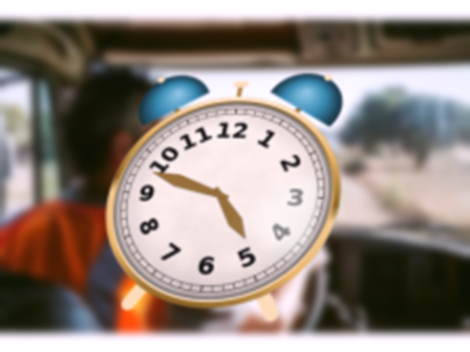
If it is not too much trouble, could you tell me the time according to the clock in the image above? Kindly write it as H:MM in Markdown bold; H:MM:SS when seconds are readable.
**4:48**
